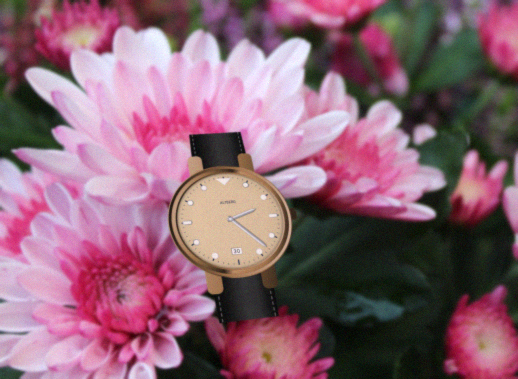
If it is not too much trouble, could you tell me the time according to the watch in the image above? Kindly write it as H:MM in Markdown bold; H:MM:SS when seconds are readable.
**2:23**
